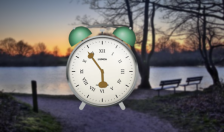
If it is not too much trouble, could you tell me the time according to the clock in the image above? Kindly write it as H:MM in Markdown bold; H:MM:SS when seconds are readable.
**5:54**
